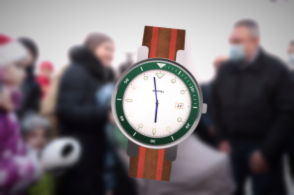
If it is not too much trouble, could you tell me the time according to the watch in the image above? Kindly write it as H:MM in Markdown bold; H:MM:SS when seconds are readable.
**5:58**
